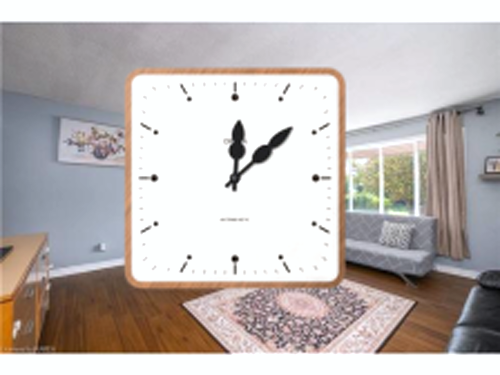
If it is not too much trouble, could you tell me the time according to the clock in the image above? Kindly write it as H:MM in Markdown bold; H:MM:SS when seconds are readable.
**12:08**
